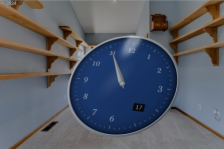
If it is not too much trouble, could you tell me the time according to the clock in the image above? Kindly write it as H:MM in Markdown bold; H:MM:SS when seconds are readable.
**10:55**
